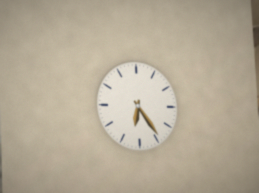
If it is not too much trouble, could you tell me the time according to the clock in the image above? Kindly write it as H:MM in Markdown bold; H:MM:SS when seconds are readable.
**6:24**
